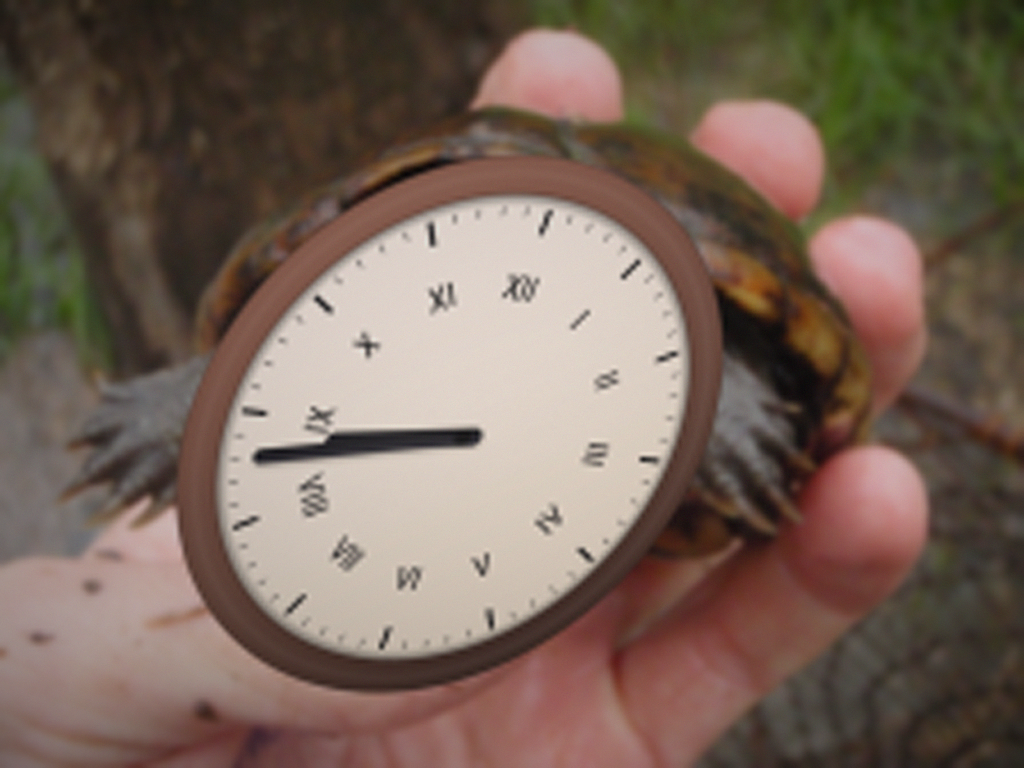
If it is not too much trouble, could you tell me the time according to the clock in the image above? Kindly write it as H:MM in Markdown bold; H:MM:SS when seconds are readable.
**8:43**
